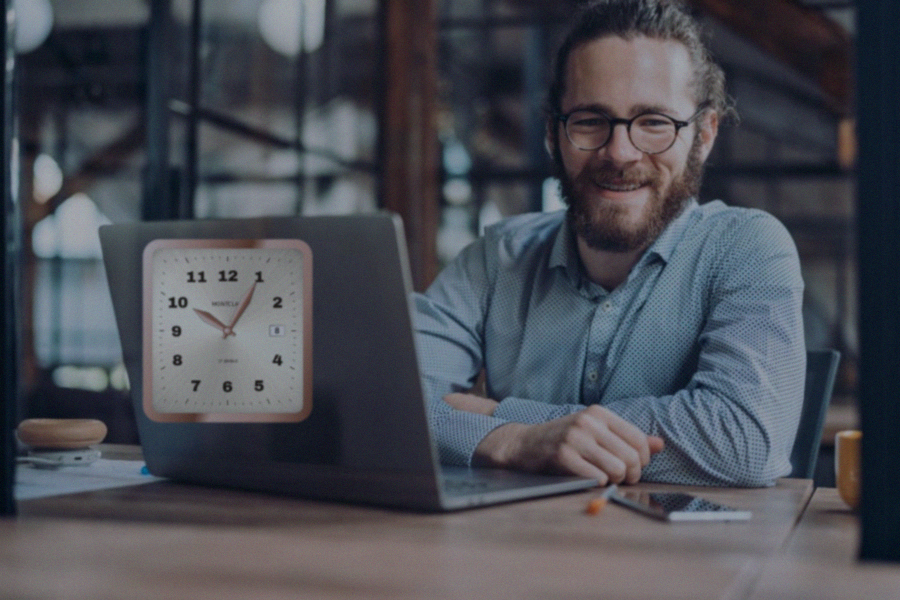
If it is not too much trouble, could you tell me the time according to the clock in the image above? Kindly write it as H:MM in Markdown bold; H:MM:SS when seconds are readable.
**10:05**
